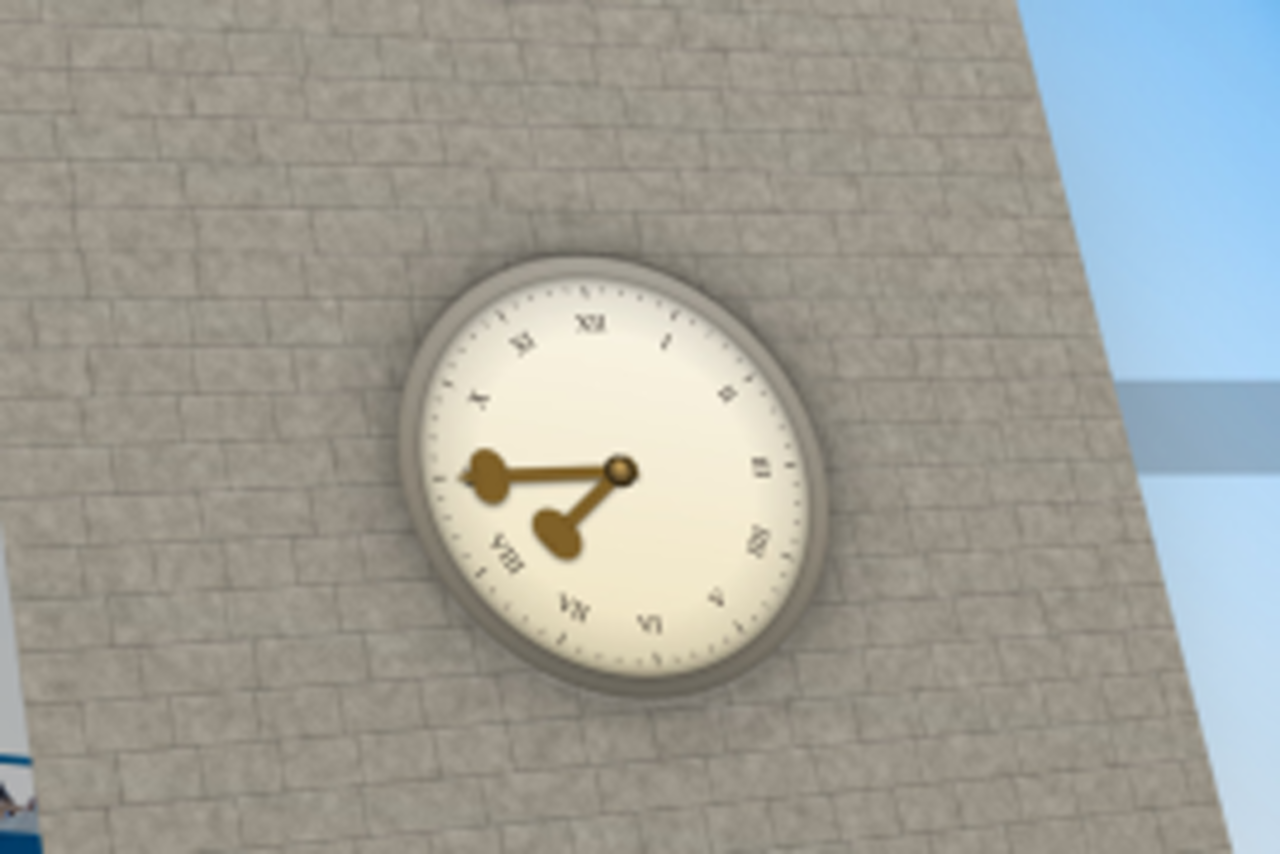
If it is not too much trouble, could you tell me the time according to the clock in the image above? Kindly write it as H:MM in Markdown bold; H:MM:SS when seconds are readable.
**7:45**
